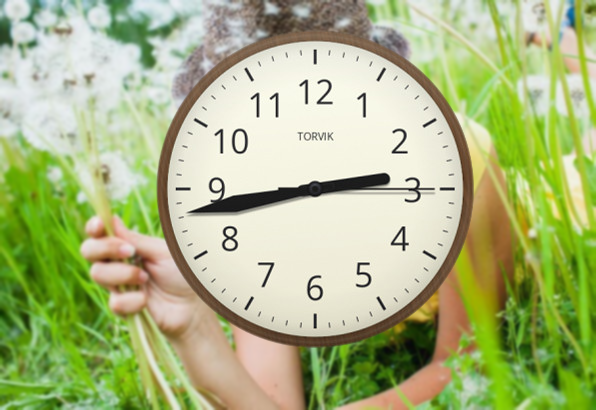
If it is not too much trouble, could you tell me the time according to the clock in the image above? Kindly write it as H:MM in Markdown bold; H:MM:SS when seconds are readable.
**2:43:15**
